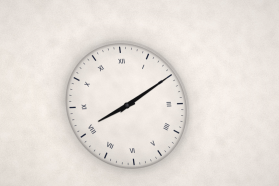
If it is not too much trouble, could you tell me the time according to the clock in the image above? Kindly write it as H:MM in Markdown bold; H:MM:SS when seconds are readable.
**8:10**
